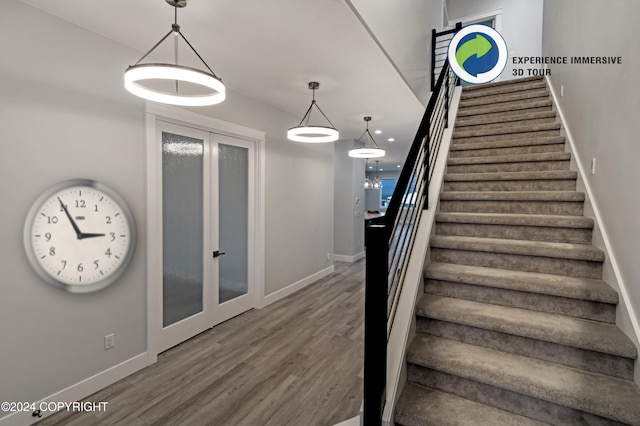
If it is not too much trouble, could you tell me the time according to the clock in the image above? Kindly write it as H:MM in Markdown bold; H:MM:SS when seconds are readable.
**2:55**
